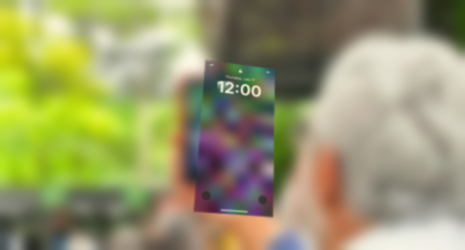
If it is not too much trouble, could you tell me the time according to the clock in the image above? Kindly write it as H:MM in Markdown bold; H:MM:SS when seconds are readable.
**12:00**
